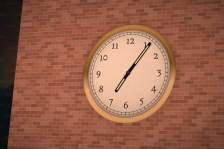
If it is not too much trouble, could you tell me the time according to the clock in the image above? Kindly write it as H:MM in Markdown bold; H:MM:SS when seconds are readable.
**7:06**
